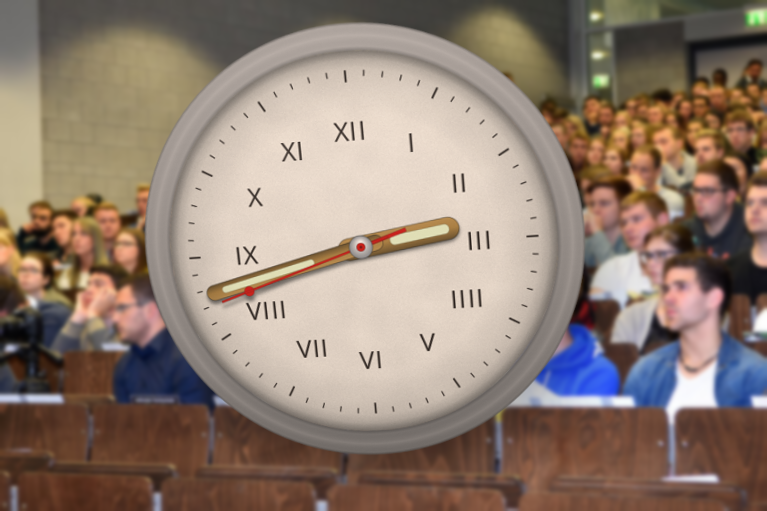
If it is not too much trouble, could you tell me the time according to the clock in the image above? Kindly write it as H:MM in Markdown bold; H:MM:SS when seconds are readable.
**2:42:42**
